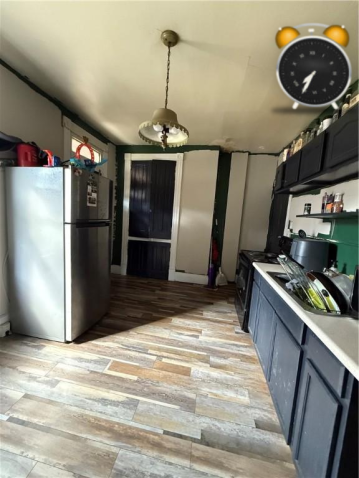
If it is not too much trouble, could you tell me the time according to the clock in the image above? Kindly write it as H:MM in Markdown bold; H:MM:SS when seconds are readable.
**7:35**
